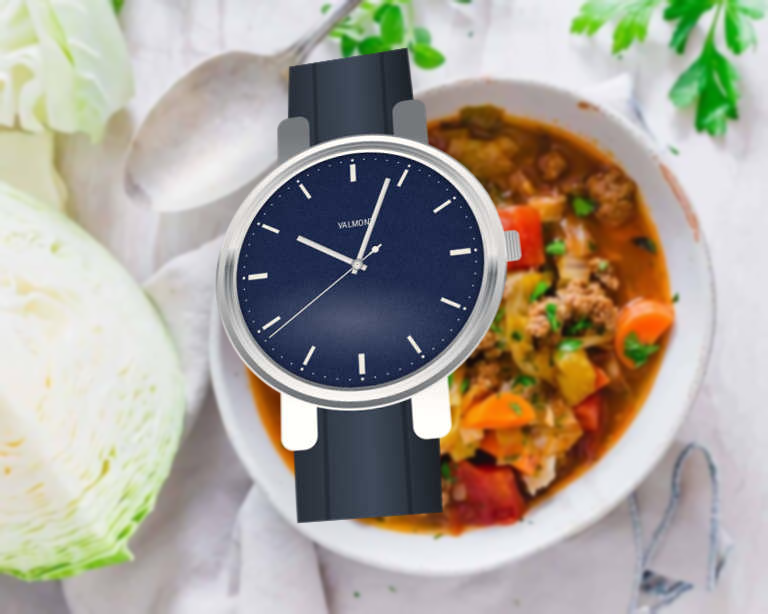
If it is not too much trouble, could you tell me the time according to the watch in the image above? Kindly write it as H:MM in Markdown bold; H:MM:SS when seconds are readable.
**10:03:39**
